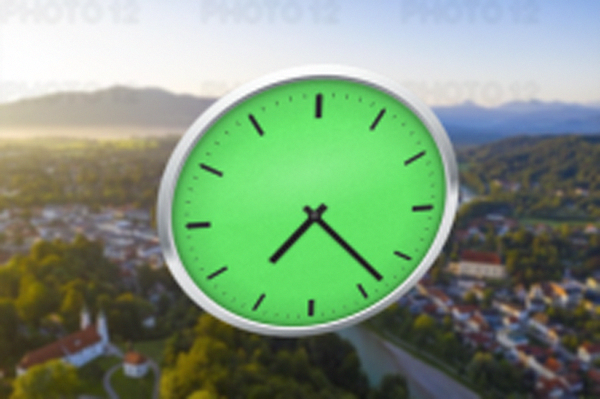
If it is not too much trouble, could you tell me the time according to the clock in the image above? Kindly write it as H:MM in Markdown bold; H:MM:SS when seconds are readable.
**7:23**
